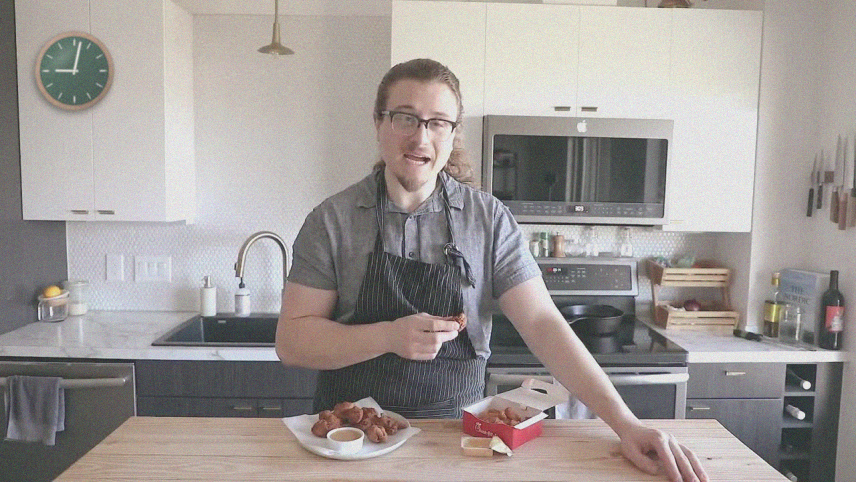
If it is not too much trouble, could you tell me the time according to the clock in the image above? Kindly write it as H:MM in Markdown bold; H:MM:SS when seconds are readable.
**9:02**
